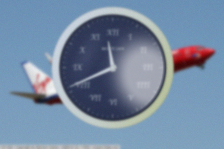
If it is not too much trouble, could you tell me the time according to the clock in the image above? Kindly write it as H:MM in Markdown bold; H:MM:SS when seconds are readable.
**11:41**
